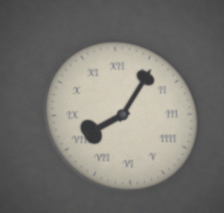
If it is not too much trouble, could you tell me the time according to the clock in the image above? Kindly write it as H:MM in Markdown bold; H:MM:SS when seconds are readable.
**8:06**
